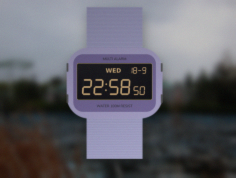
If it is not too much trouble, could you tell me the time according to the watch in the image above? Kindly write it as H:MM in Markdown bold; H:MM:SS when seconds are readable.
**22:58:50**
